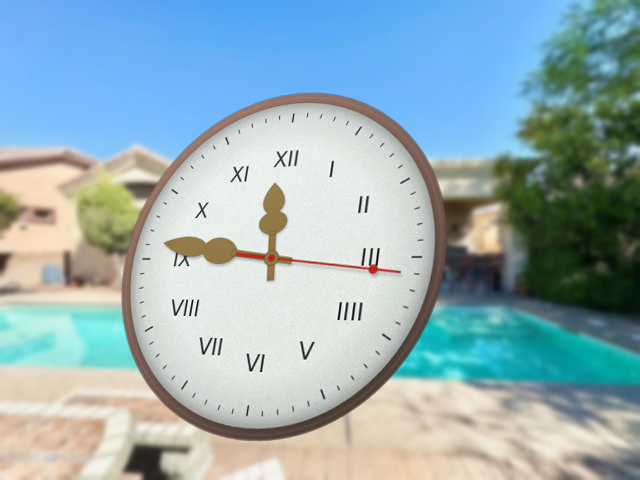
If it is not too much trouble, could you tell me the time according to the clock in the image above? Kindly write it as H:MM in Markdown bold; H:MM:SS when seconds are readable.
**11:46:16**
